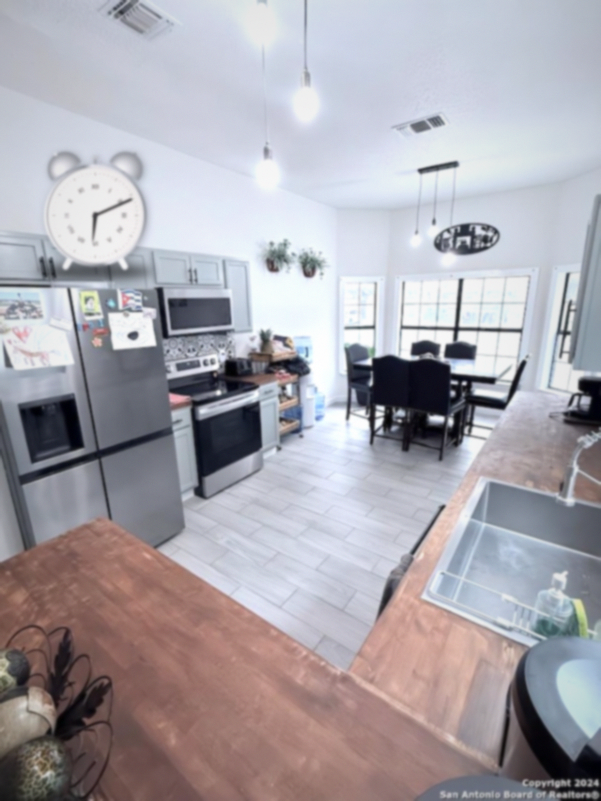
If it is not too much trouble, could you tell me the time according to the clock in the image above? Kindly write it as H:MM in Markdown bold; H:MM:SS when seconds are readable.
**6:11**
